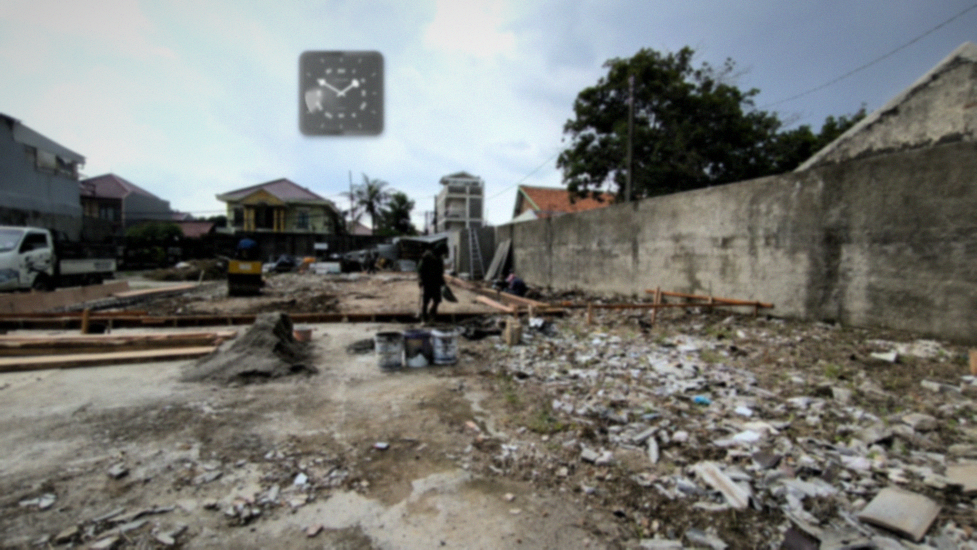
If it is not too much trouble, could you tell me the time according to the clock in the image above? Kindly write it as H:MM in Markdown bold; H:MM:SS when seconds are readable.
**1:50**
